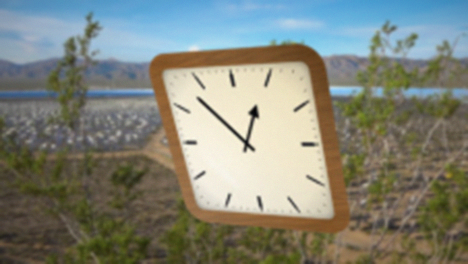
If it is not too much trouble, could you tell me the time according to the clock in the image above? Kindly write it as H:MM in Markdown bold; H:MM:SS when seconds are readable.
**12:53**
